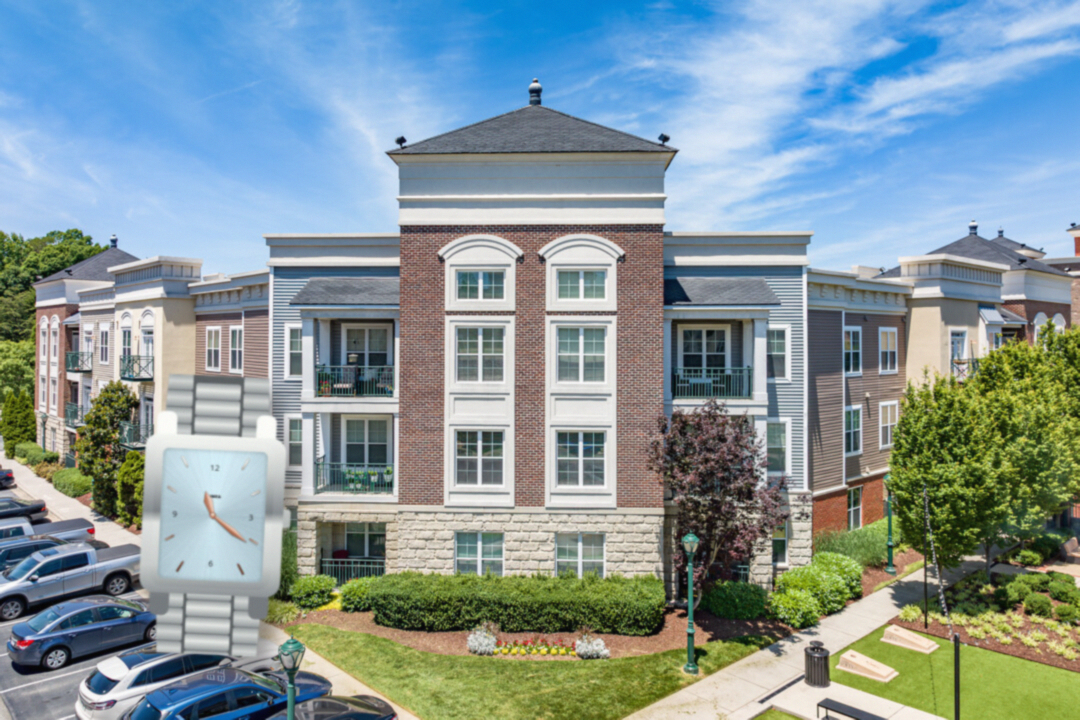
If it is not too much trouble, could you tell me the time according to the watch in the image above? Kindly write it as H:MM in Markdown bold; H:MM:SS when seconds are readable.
**11:21**
